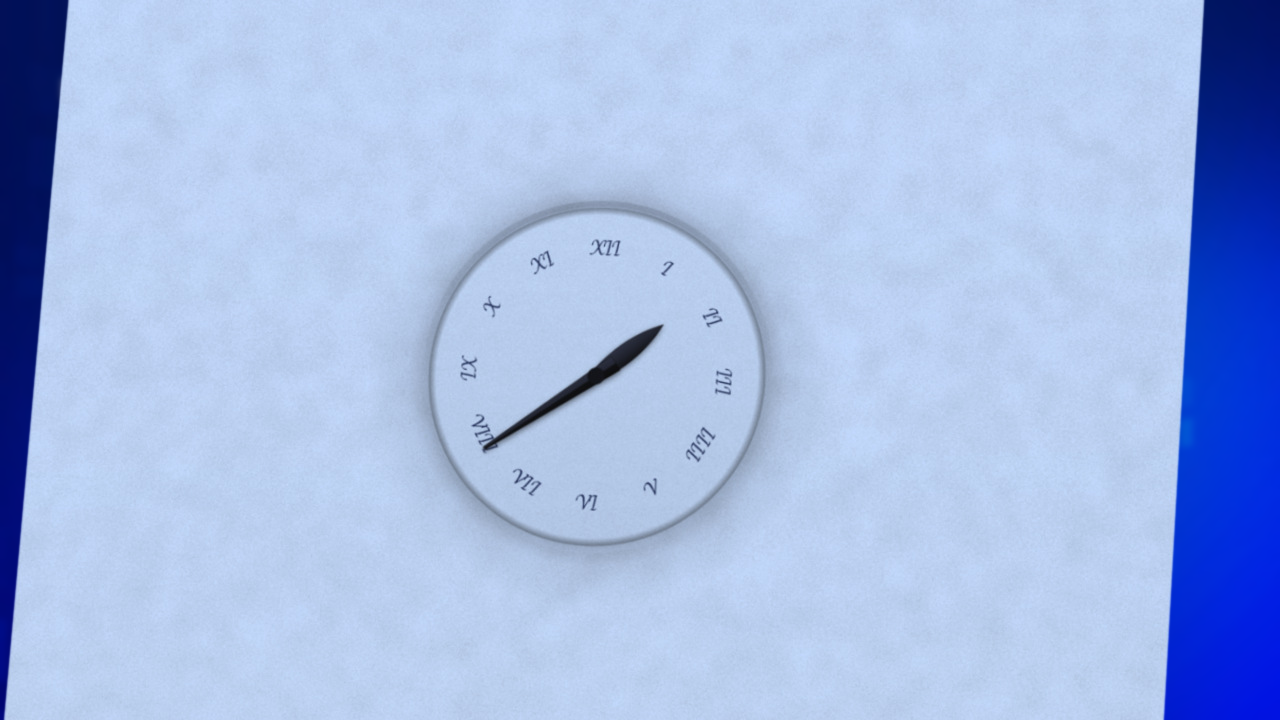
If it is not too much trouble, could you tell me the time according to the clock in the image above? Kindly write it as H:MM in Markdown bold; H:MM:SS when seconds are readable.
**1:39**
